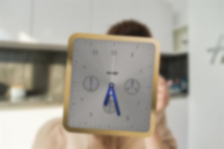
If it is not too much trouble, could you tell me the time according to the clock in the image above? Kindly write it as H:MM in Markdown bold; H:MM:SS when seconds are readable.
**6:27**
